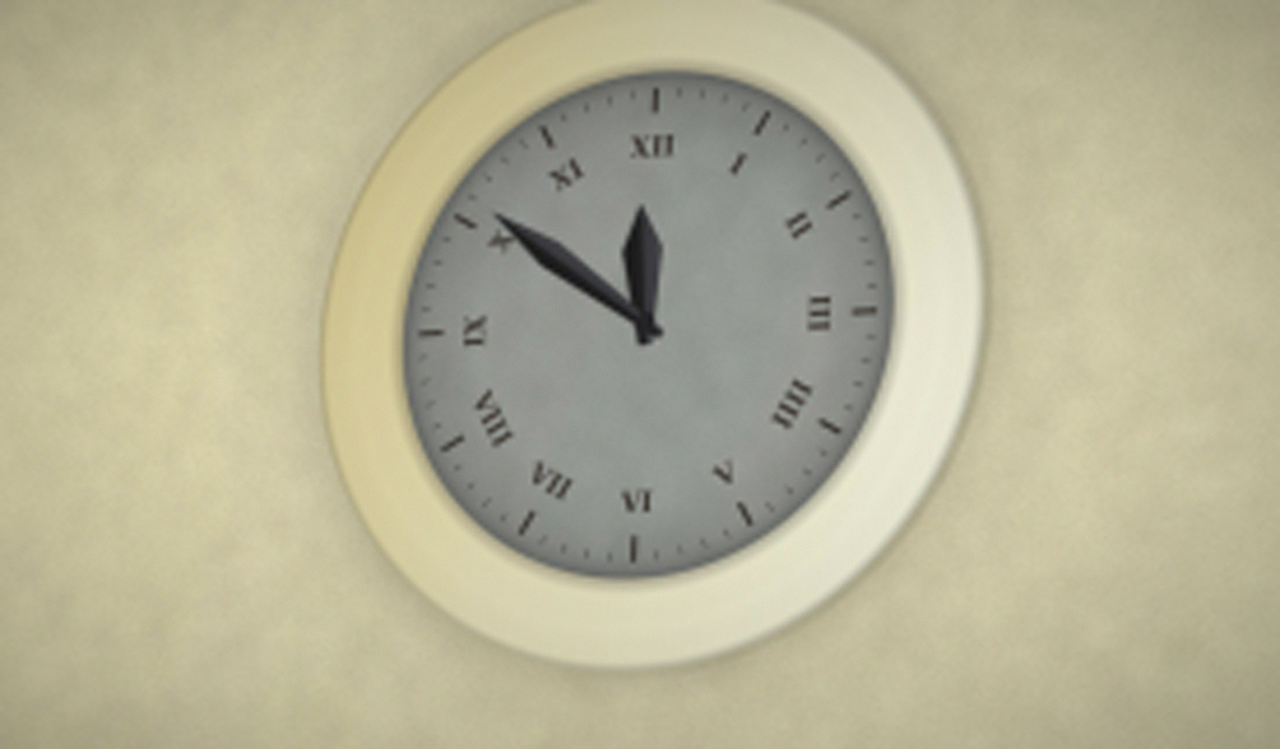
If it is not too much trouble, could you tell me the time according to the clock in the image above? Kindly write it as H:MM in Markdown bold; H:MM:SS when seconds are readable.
**11:51**
